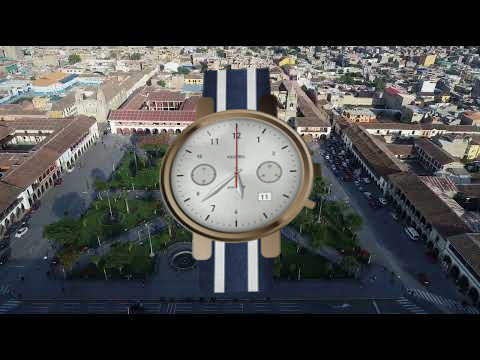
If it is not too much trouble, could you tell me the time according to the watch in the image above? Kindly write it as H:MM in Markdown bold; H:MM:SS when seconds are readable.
**5:38**
